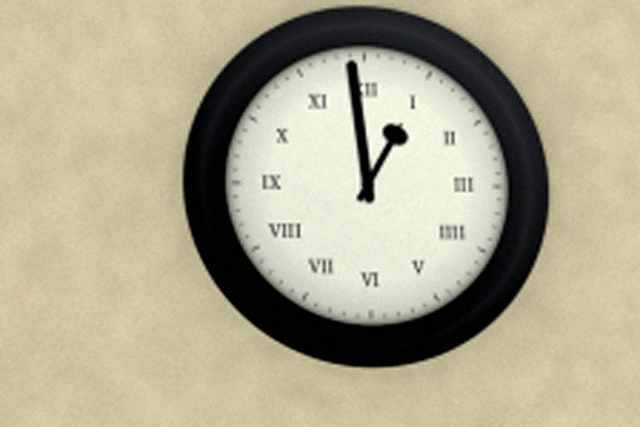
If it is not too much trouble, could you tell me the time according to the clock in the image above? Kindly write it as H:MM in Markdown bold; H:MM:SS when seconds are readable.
**12:59**
